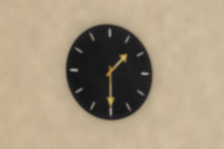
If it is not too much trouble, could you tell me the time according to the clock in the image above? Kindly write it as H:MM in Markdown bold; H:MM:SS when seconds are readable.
**1:30**
